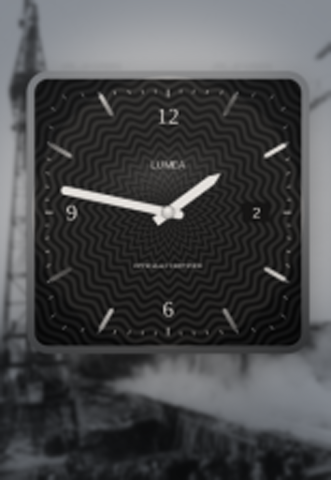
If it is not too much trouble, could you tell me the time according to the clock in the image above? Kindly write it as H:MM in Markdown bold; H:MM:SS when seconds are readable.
**1:47**
